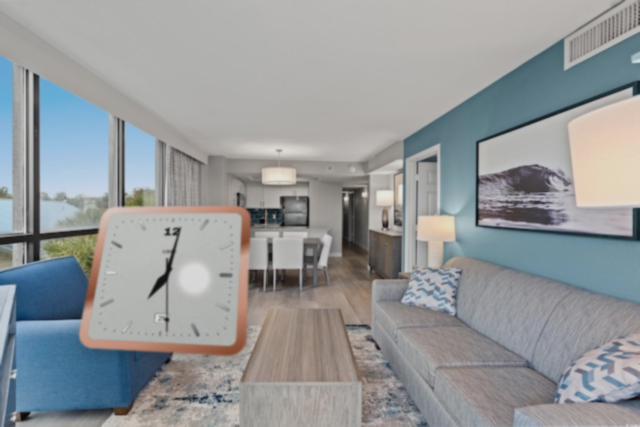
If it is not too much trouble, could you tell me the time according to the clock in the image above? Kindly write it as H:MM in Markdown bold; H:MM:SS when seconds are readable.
**7:01:29**
